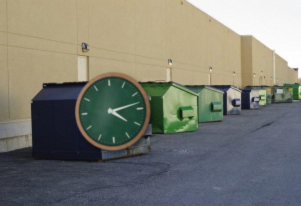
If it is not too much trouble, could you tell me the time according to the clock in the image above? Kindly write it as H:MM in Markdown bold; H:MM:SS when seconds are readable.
**4:13**
